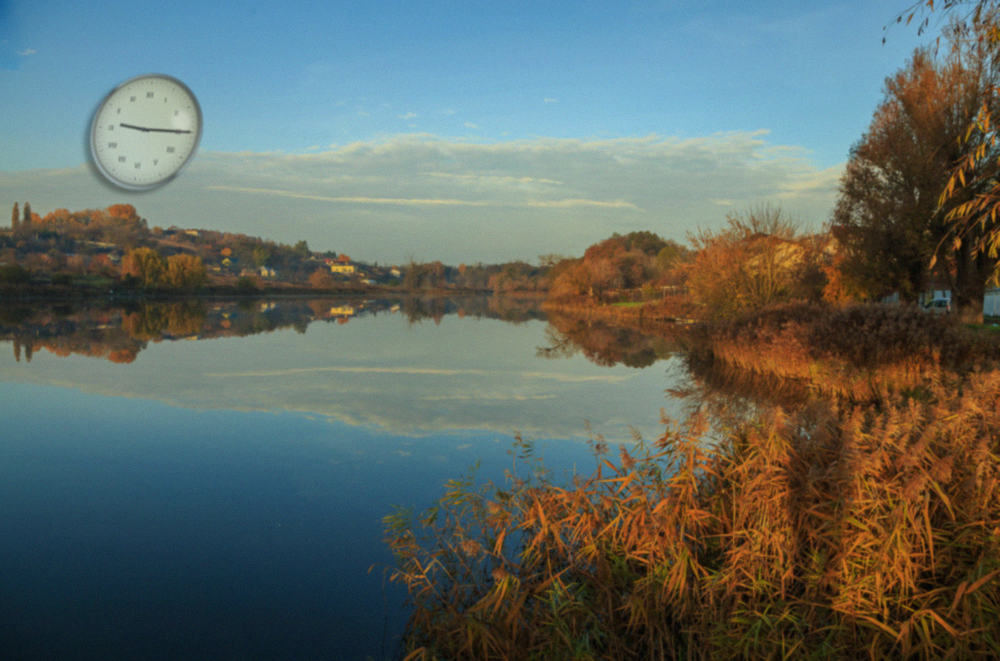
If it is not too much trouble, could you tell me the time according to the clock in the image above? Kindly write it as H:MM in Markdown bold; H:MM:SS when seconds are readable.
**9:15**
